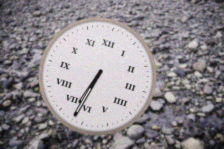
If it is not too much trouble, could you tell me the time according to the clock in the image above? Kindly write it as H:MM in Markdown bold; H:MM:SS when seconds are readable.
**6:32**
